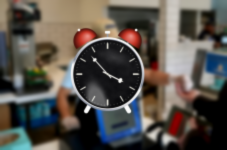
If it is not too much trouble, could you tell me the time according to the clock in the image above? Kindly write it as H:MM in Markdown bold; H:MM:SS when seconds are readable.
**3:53**
